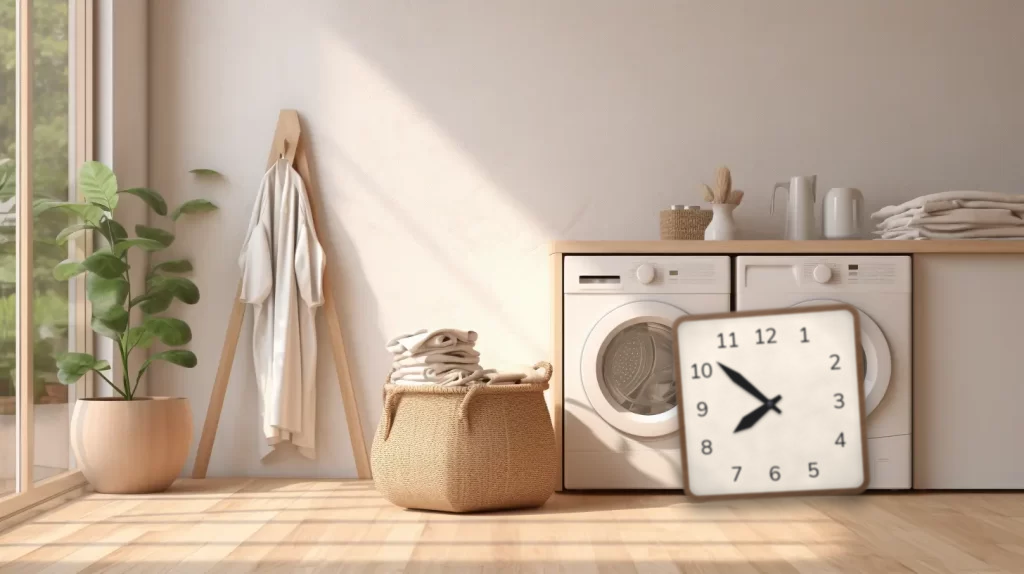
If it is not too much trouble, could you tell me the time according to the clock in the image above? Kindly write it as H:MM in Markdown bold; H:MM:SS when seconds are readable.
**7:52**
